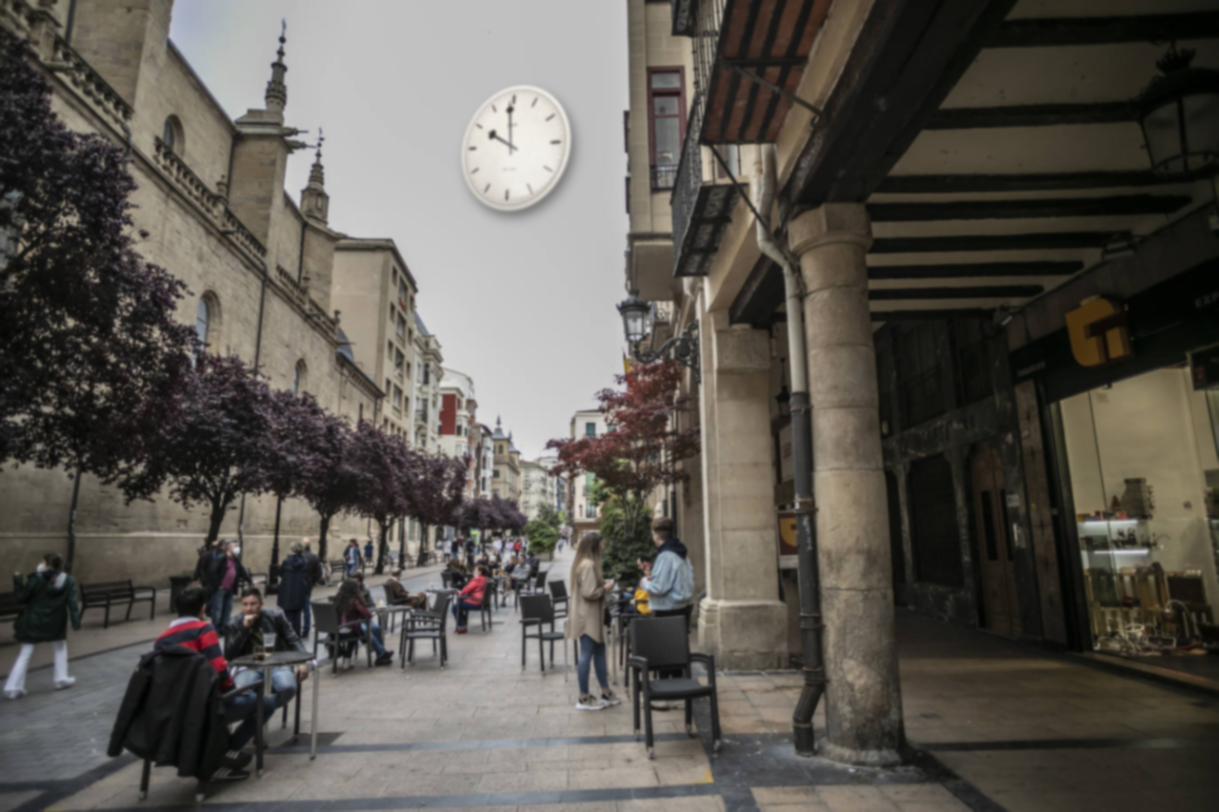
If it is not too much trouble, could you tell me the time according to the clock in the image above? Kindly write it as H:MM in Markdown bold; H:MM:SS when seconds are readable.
**9:59**
